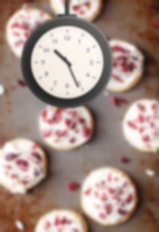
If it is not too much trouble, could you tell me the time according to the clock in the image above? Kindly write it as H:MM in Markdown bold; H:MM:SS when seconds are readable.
**10:26**
